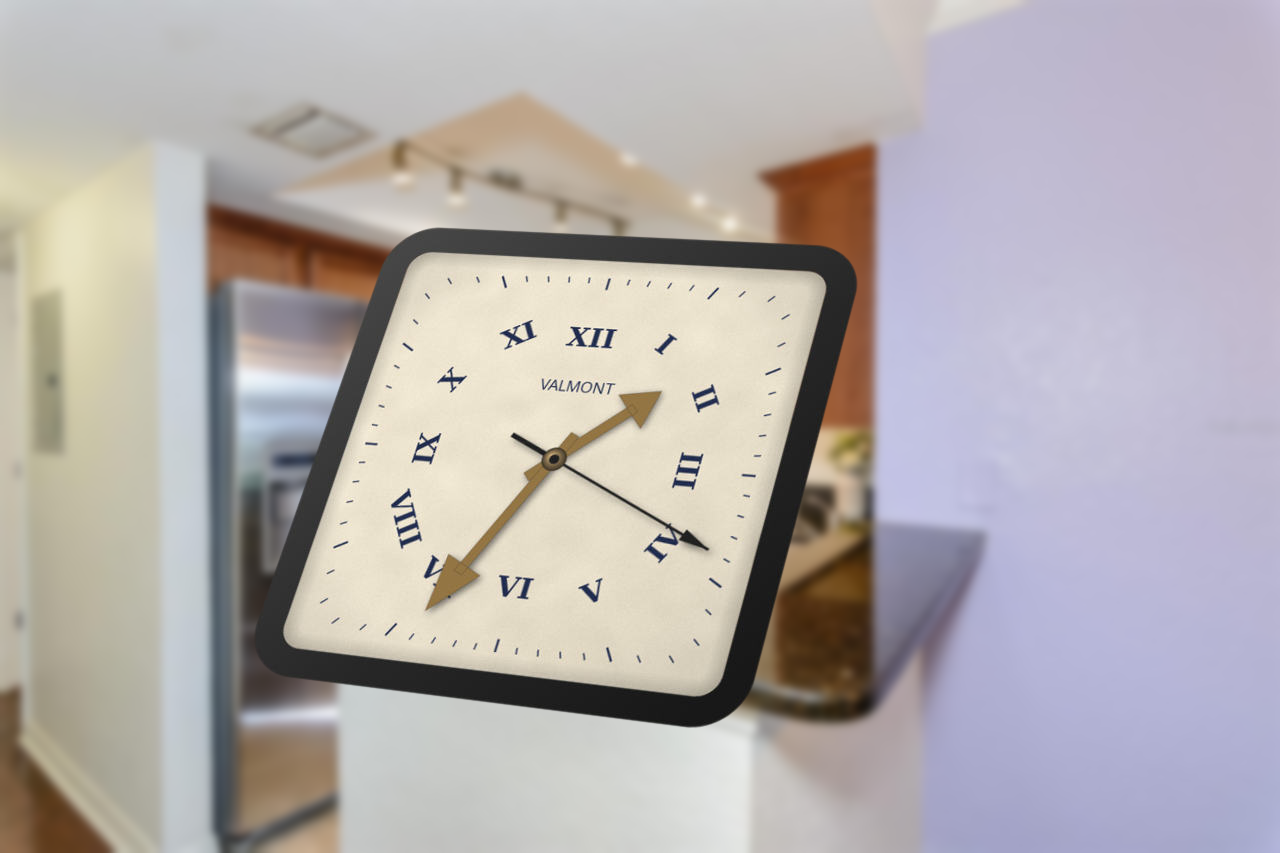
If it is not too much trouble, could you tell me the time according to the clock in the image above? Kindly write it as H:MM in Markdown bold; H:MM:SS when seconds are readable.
**1:34:19**
